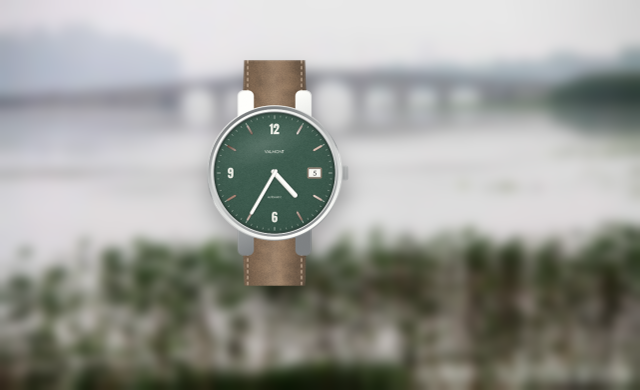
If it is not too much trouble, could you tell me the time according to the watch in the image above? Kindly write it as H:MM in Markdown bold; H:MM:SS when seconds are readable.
**4:35**
